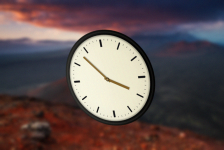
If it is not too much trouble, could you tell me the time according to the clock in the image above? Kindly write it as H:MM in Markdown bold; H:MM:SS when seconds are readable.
**3:53**
